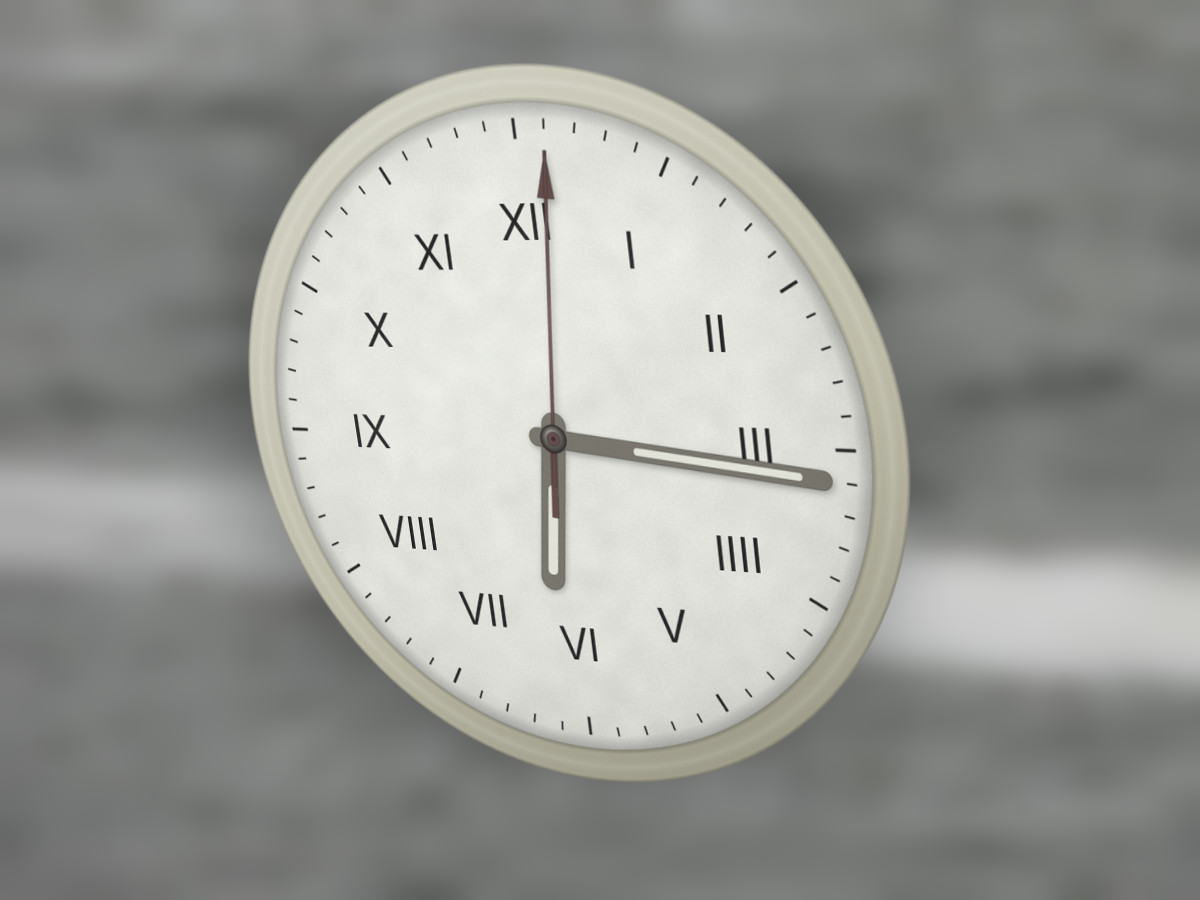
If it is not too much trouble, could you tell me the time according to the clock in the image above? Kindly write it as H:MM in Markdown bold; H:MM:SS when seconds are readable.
**6:16:01**
